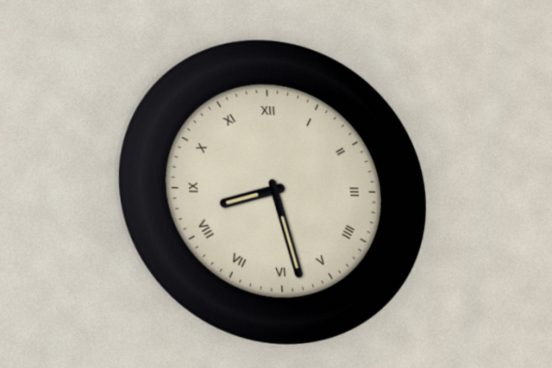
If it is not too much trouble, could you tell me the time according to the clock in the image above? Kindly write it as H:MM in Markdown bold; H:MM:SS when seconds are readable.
**8:28**
